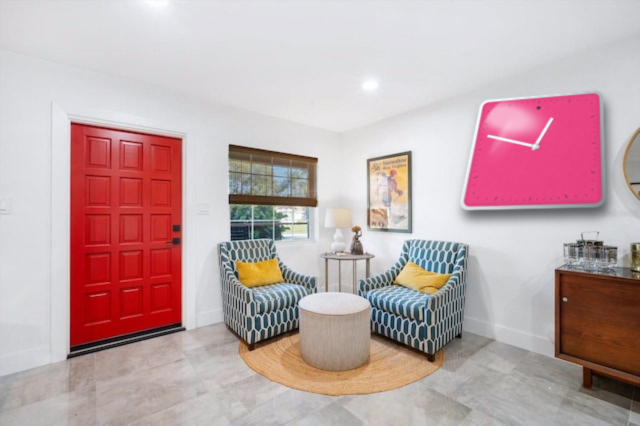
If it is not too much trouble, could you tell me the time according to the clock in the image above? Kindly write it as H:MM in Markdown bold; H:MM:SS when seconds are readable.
**12:48**
